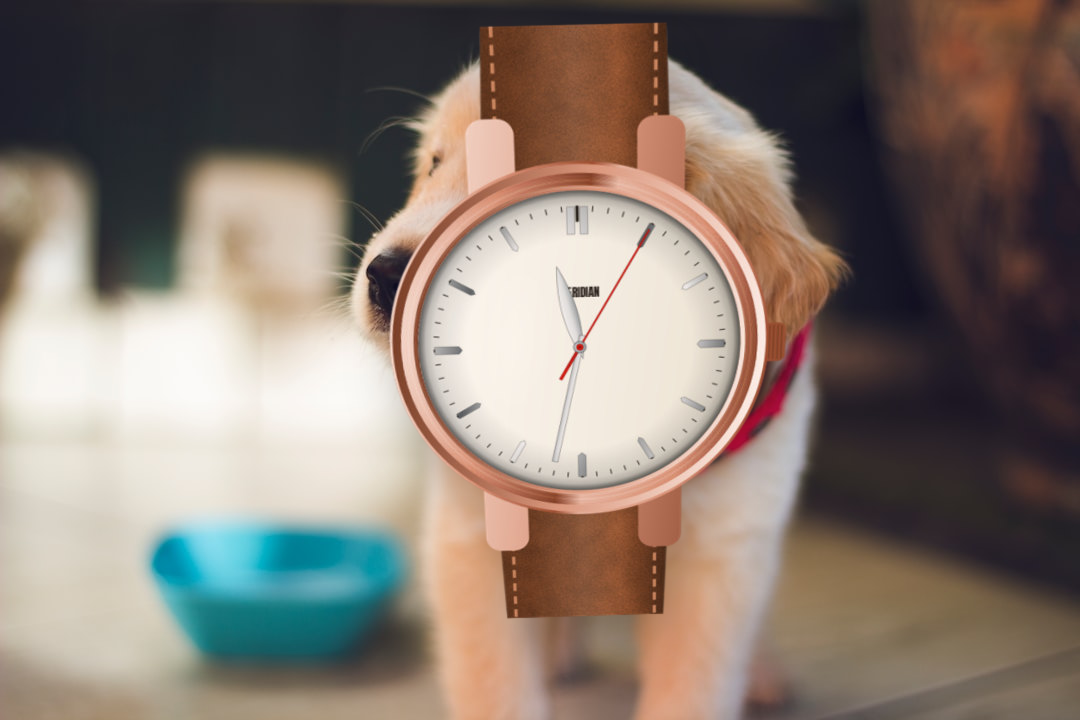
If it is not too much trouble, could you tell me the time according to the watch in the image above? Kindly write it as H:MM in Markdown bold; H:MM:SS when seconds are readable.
**11:32:05**
